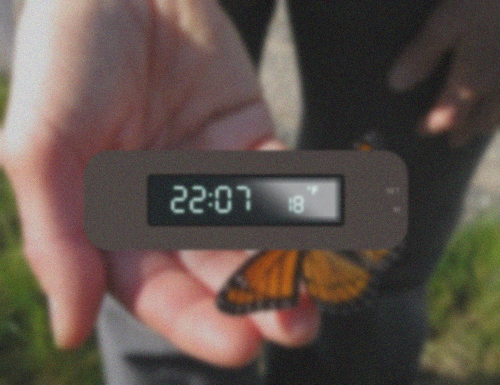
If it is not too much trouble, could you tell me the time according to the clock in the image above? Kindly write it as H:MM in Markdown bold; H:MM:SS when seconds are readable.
**22:07**
